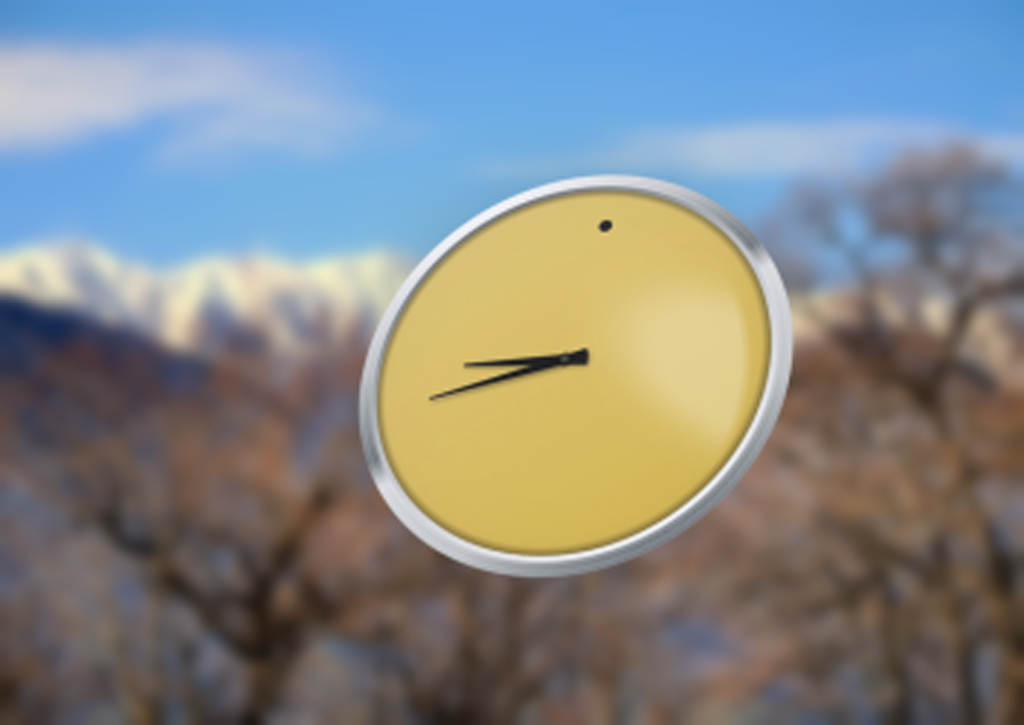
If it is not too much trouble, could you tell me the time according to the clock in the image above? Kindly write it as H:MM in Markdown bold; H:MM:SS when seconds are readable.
**8:41**
